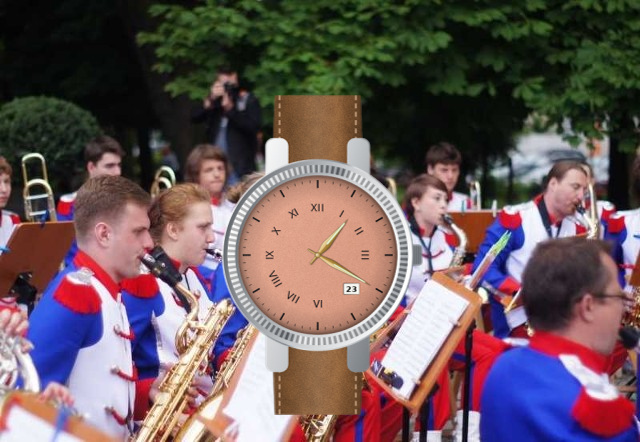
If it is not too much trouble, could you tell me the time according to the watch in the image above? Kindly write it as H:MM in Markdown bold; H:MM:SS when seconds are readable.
**1:20**
